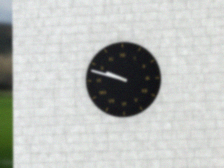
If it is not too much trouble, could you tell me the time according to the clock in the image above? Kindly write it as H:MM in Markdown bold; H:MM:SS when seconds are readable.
**9:48**
